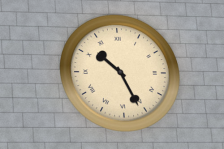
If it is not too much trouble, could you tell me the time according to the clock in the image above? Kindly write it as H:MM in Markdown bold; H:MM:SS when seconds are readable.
**10:26**
